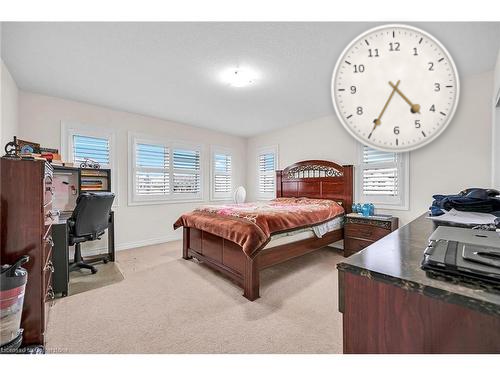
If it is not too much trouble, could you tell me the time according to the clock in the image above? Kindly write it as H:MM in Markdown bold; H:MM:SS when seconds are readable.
**4:35**
